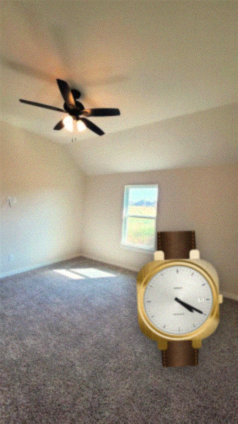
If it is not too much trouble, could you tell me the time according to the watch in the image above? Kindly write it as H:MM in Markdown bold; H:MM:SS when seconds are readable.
**4:20**
